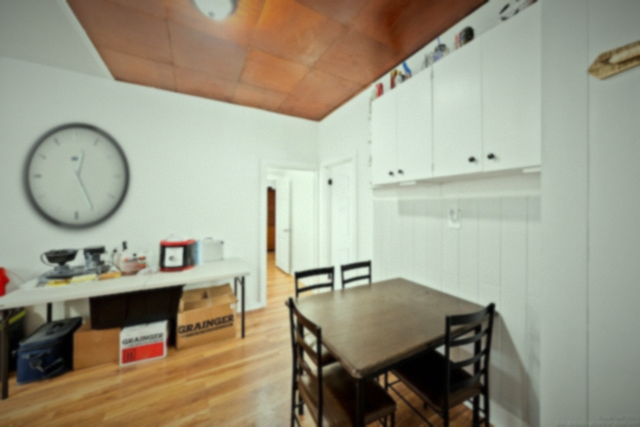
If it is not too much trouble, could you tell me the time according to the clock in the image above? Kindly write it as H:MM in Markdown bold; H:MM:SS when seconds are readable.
**12:26**
